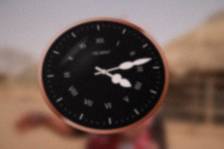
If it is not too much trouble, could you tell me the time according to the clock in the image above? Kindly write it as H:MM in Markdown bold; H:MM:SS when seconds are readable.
**4:13**
